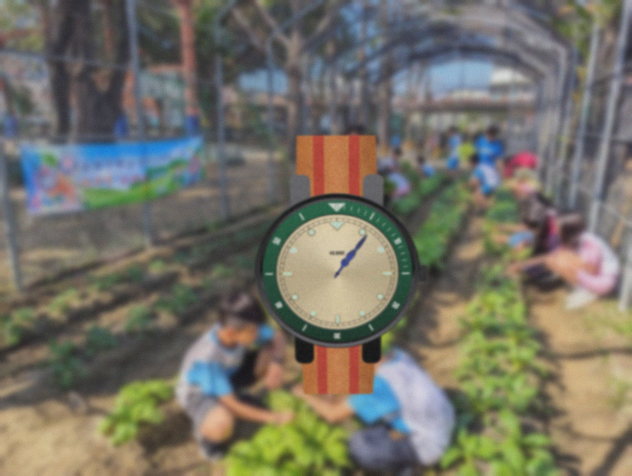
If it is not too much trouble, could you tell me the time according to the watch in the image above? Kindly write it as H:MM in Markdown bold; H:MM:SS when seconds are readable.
**1:06**
